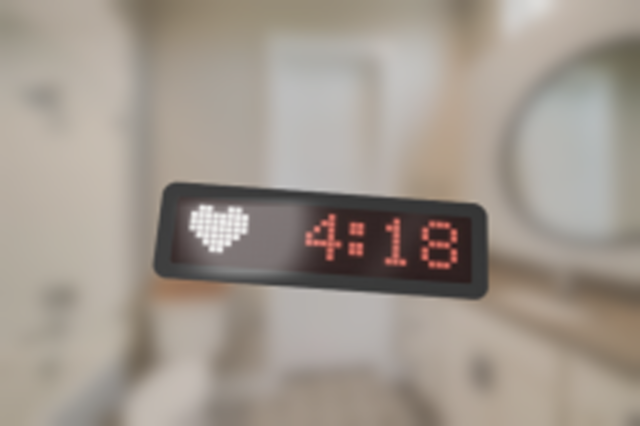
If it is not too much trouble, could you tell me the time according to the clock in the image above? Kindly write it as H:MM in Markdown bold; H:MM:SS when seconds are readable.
**4:18**
